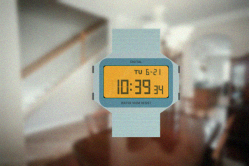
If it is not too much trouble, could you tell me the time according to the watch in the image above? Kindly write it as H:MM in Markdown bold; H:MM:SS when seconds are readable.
**10:39:34**
